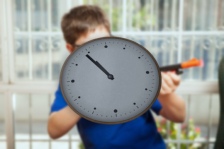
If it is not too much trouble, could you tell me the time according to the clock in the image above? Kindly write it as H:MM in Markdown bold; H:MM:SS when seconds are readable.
**10:54**
